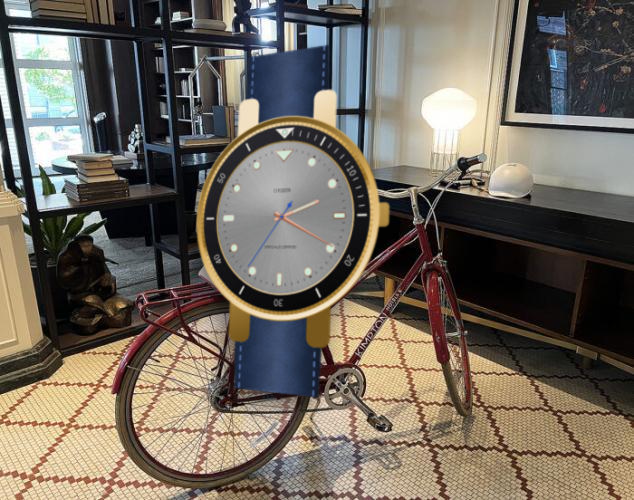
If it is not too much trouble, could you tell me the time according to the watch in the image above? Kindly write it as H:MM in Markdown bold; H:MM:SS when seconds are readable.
**2:19:36**
